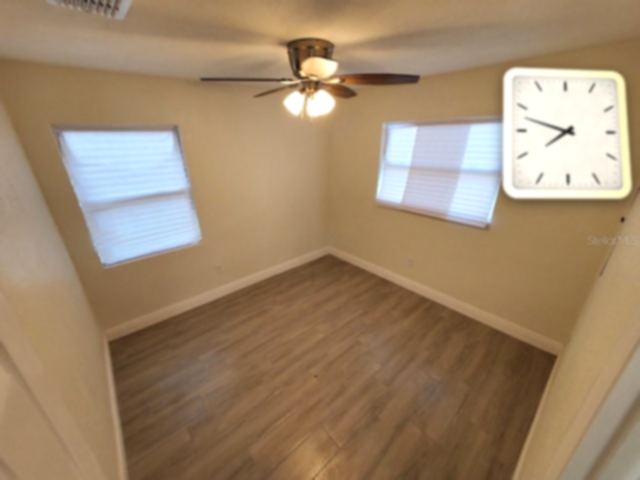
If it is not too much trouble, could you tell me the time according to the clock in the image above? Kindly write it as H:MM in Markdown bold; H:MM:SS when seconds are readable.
**7:48**
